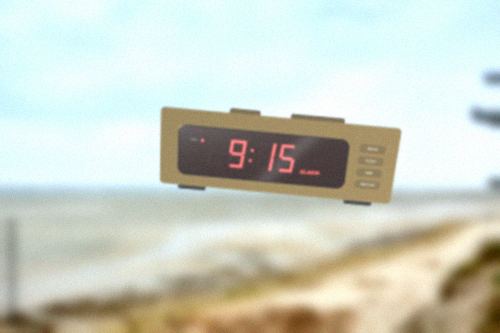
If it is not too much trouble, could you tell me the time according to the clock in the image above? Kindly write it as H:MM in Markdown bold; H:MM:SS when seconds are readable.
**9:15**
